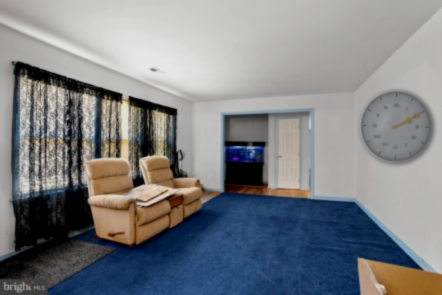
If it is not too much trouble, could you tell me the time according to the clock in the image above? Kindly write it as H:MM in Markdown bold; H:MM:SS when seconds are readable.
**2:10**
